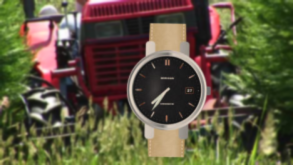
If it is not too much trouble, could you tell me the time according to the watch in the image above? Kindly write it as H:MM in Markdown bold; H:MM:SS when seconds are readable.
**7:36**
